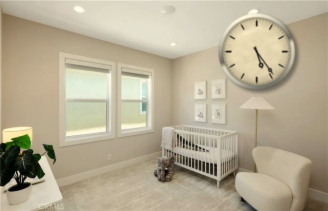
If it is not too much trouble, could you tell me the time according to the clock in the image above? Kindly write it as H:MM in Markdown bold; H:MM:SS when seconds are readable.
**5:24**
